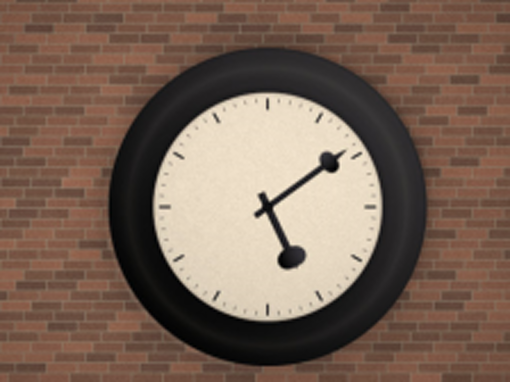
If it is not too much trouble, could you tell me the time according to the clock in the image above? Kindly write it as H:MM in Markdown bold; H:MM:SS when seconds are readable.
**5:09**
